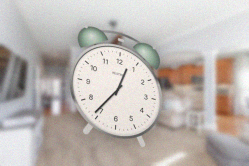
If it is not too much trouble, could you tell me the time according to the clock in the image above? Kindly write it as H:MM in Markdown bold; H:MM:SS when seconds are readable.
**12:36**
